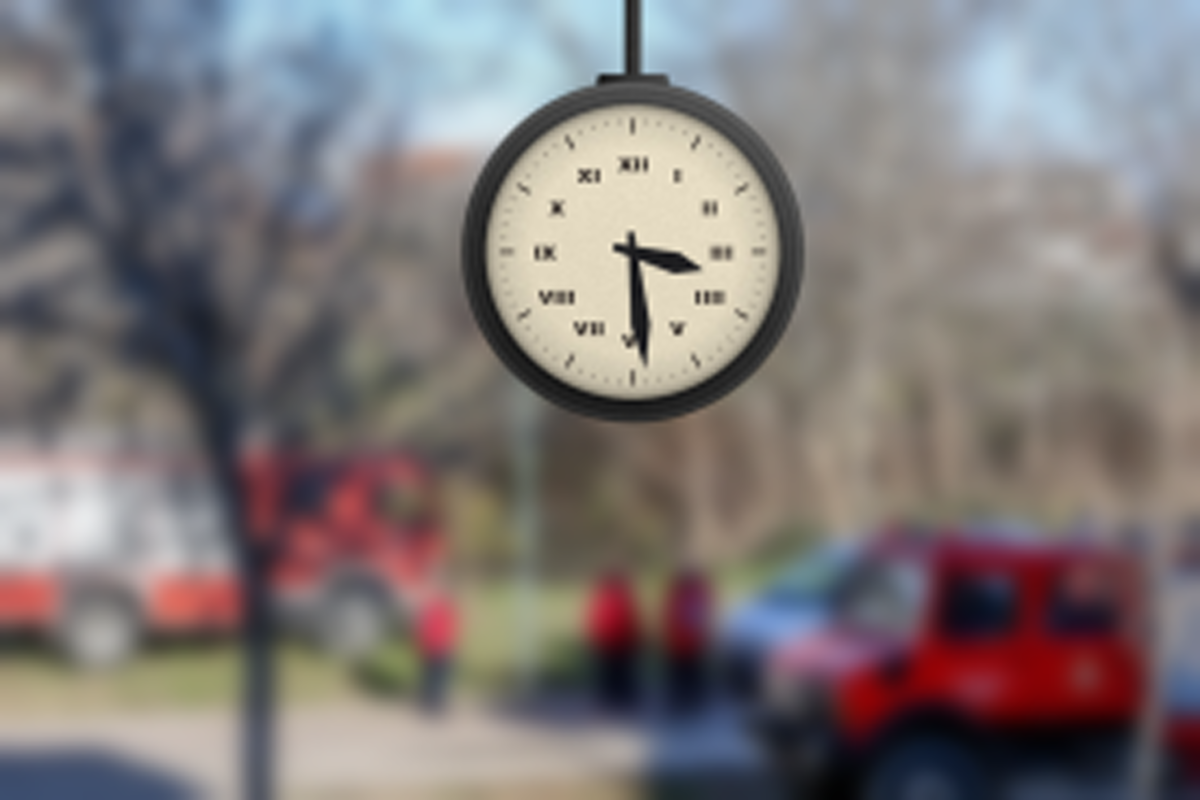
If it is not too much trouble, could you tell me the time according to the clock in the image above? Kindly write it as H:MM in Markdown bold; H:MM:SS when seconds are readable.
**3:29**
